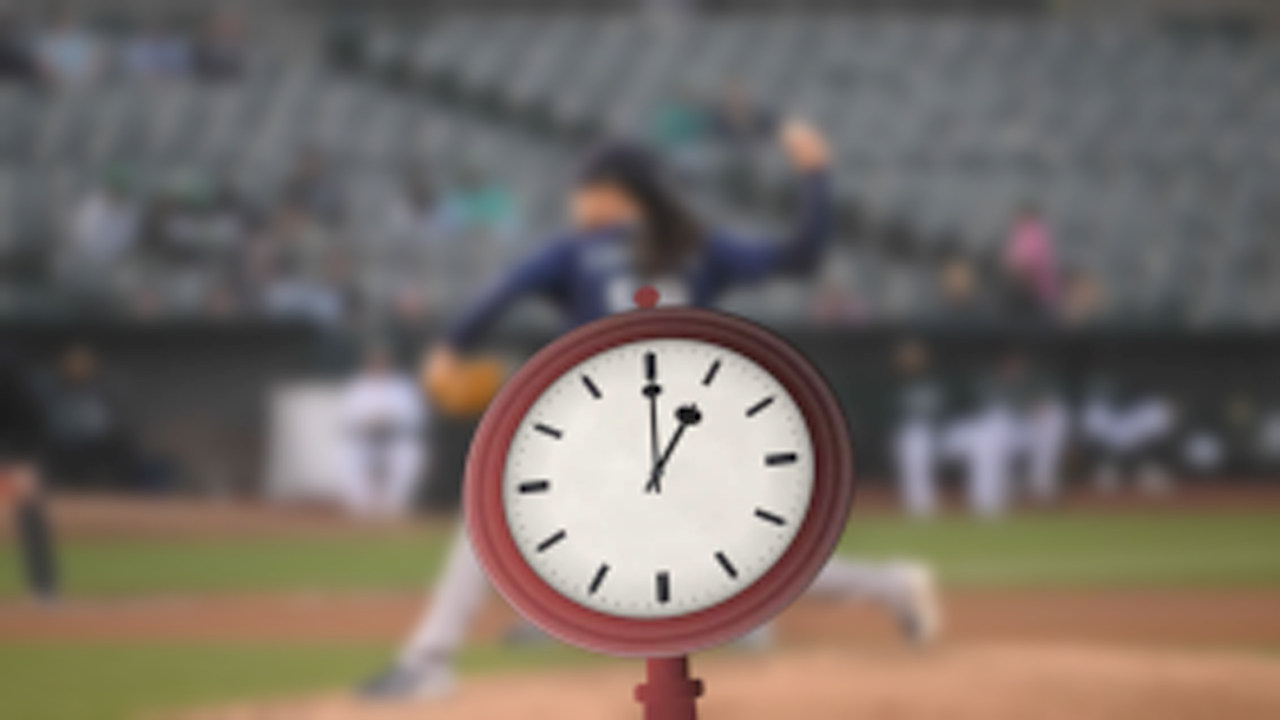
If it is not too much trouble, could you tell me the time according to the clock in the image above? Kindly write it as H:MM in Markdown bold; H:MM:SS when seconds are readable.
**1:00**
